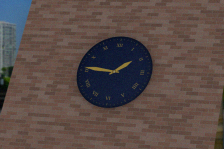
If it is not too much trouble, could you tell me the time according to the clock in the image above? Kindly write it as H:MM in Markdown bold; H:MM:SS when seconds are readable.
**1:46**
